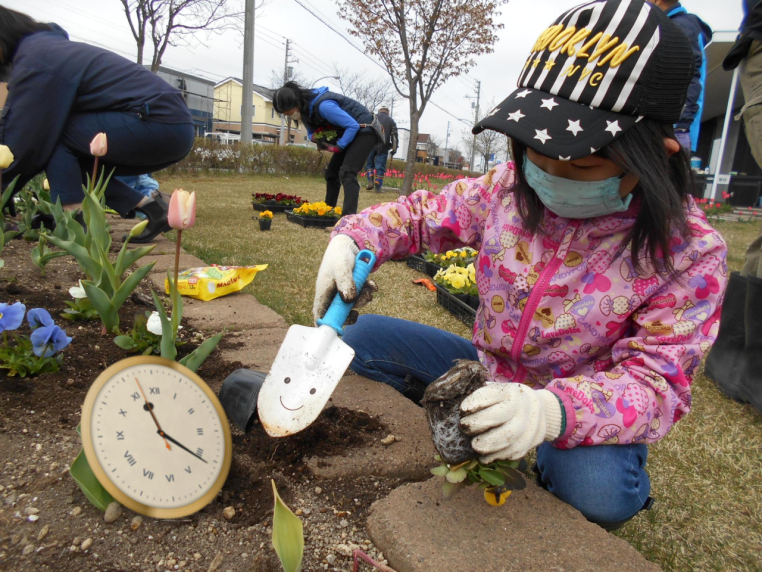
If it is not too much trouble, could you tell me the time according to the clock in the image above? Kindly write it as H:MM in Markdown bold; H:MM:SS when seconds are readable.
**11:20:57**
